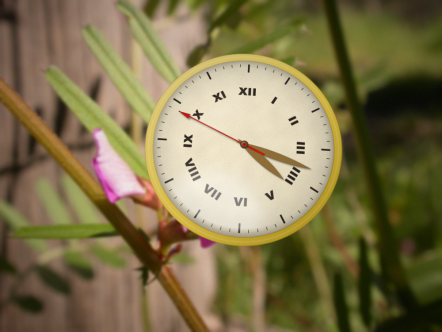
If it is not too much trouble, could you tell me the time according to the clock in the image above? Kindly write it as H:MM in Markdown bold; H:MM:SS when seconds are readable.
**4:17:49**
